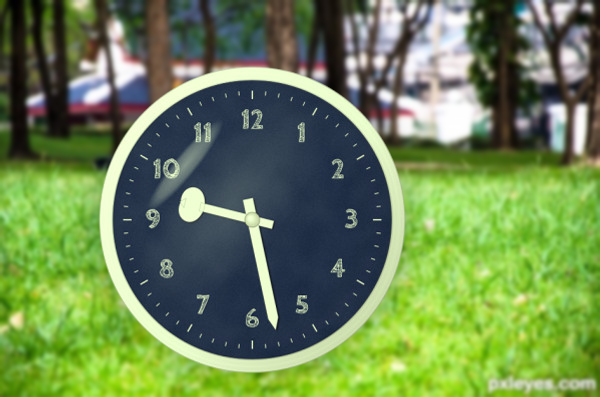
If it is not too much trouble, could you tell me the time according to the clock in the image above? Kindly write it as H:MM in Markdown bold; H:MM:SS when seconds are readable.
**9:28**
